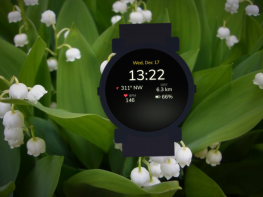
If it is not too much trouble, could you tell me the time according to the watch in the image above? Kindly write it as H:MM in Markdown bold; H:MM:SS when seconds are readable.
**13:22**
